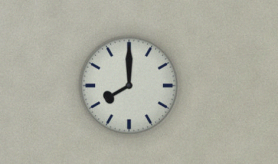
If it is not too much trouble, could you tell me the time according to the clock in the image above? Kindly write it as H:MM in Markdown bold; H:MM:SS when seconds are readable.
**8:00**
